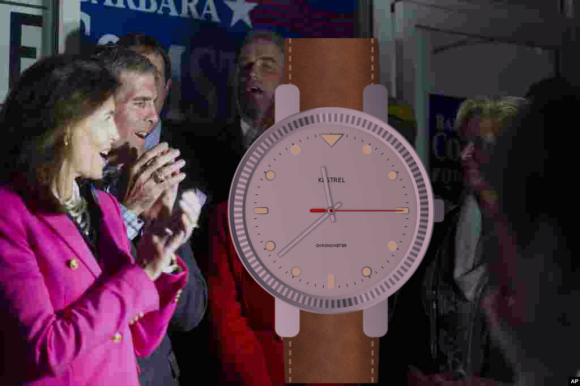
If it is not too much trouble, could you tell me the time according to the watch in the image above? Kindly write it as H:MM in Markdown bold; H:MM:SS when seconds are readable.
**11:38:15**
